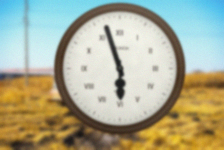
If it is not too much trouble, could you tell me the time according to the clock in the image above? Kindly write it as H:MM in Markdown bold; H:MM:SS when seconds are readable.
**5:57**
